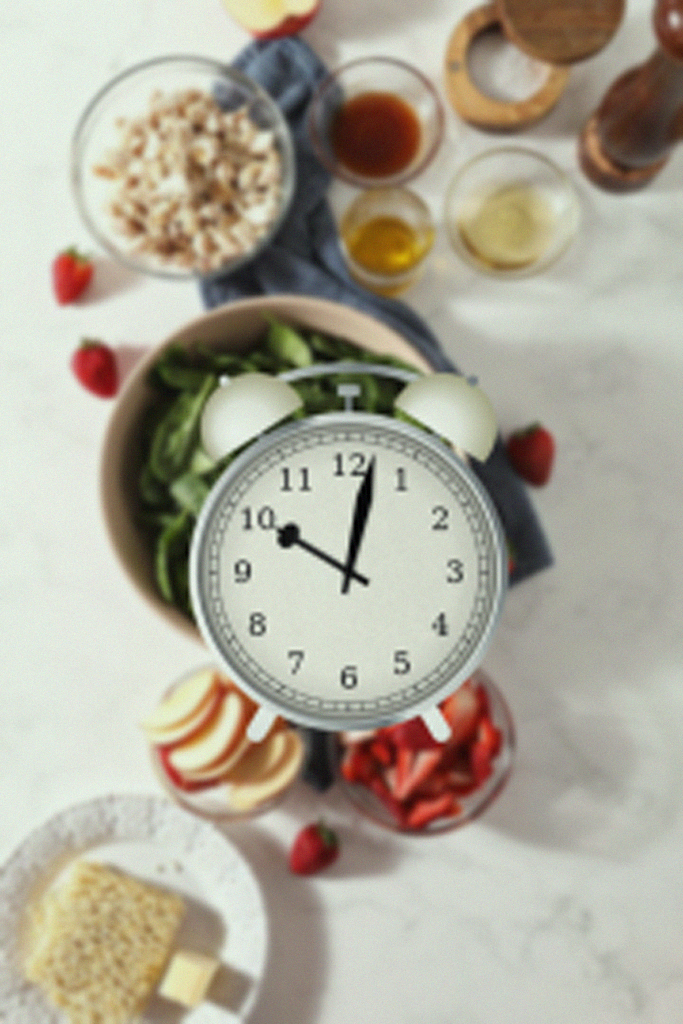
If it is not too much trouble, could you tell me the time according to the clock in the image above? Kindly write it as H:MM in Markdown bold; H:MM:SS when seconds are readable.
**10:02**
